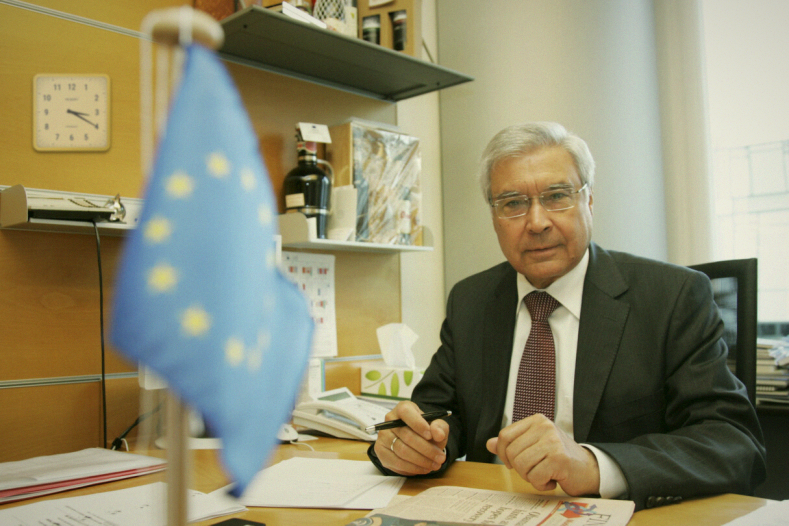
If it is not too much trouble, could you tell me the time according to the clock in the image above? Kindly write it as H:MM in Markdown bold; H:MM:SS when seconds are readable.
**3:20**
